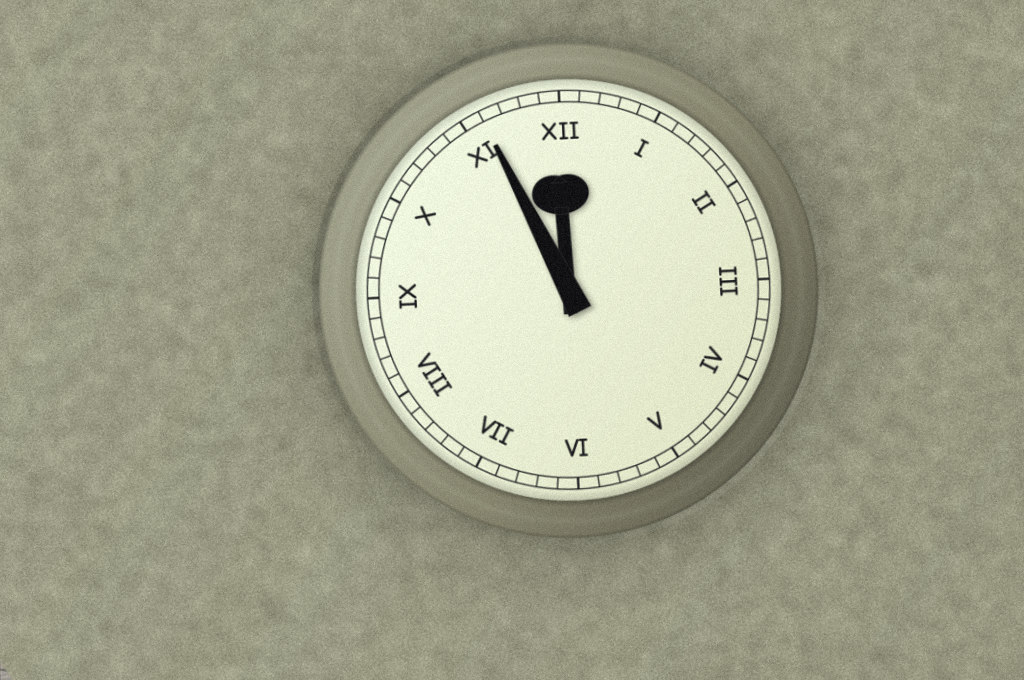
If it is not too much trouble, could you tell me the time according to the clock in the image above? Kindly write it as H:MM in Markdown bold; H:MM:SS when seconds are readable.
**11:56**
